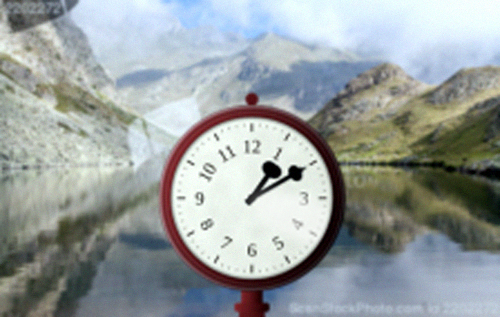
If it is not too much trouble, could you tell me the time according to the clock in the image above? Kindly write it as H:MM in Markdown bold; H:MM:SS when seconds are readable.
**1:10**
